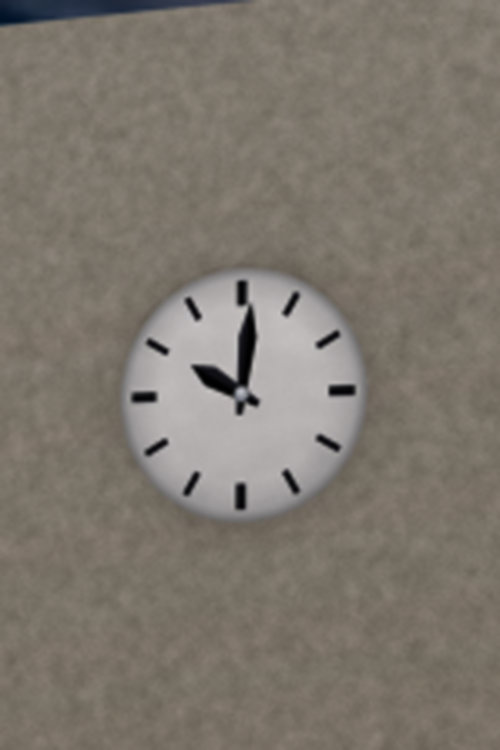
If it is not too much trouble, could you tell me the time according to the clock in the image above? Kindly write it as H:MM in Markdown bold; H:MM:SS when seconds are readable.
**10:01**
